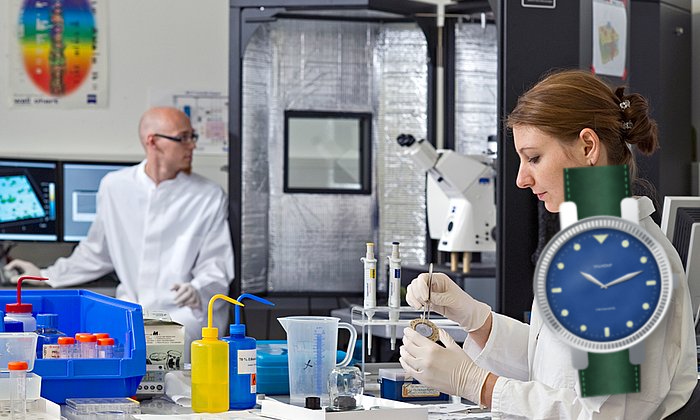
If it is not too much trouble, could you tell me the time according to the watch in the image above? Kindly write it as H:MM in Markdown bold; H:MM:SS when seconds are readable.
**10:12**
